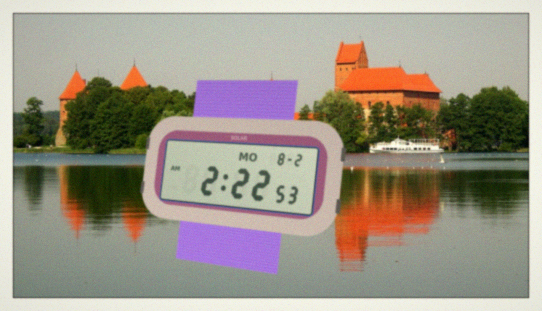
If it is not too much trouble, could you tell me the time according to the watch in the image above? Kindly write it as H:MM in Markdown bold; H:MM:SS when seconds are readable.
**2:22:53**
